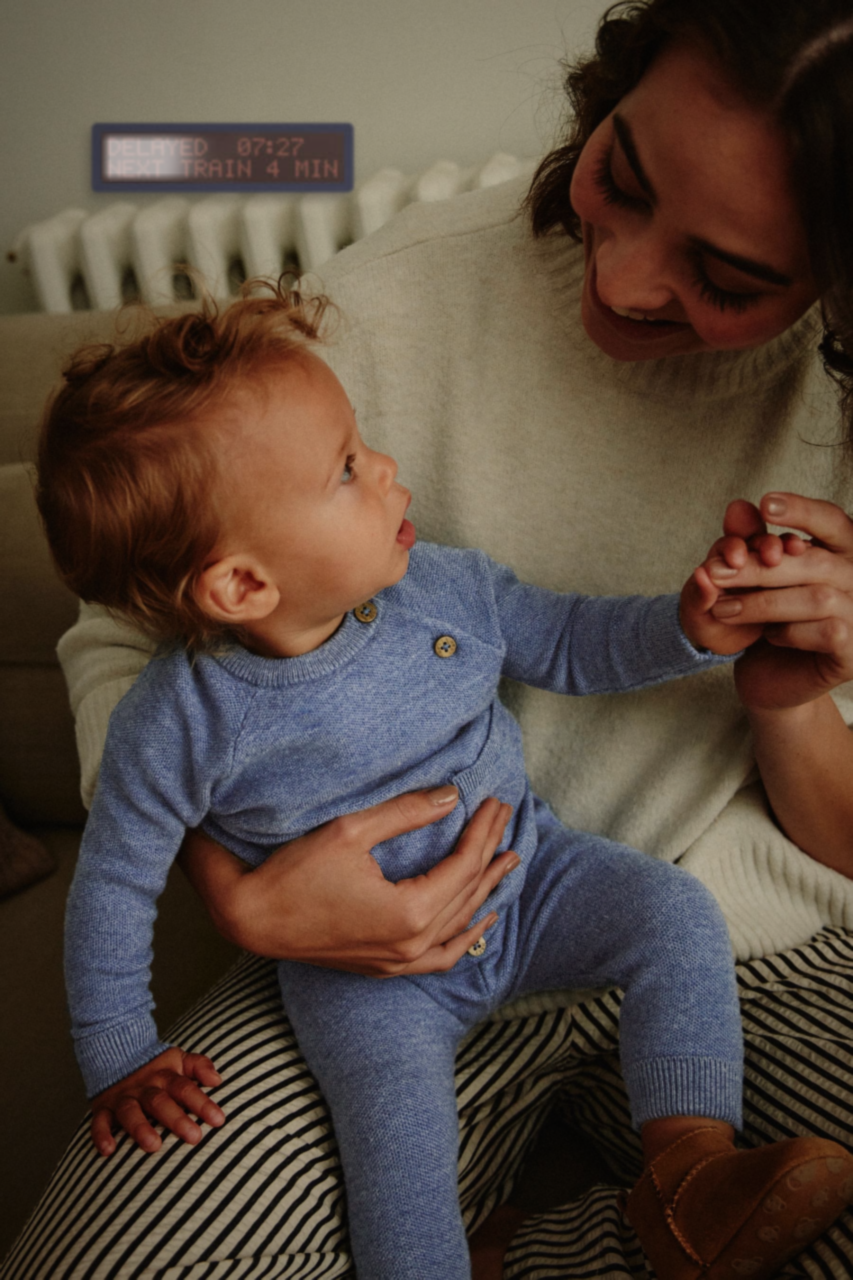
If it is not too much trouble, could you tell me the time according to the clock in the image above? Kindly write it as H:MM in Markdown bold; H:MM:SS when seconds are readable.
**7:27**
